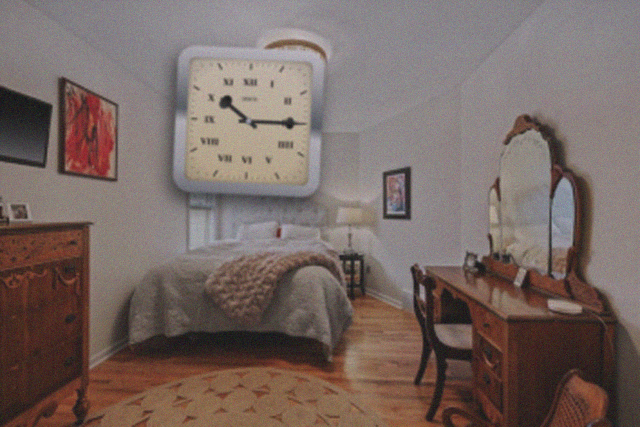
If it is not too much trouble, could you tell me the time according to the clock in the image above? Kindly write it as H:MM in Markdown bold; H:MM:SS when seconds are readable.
**10:15**
